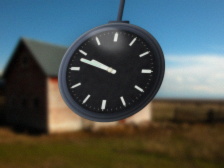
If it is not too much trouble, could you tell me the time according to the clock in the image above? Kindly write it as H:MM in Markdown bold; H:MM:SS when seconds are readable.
**9:48**
